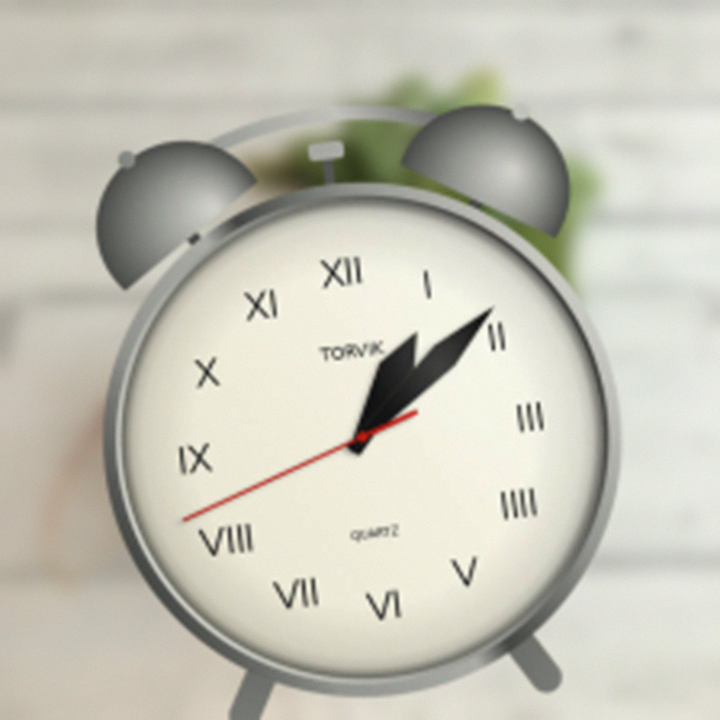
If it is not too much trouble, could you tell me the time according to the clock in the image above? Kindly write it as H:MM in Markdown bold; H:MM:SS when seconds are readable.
**1:08:42**
